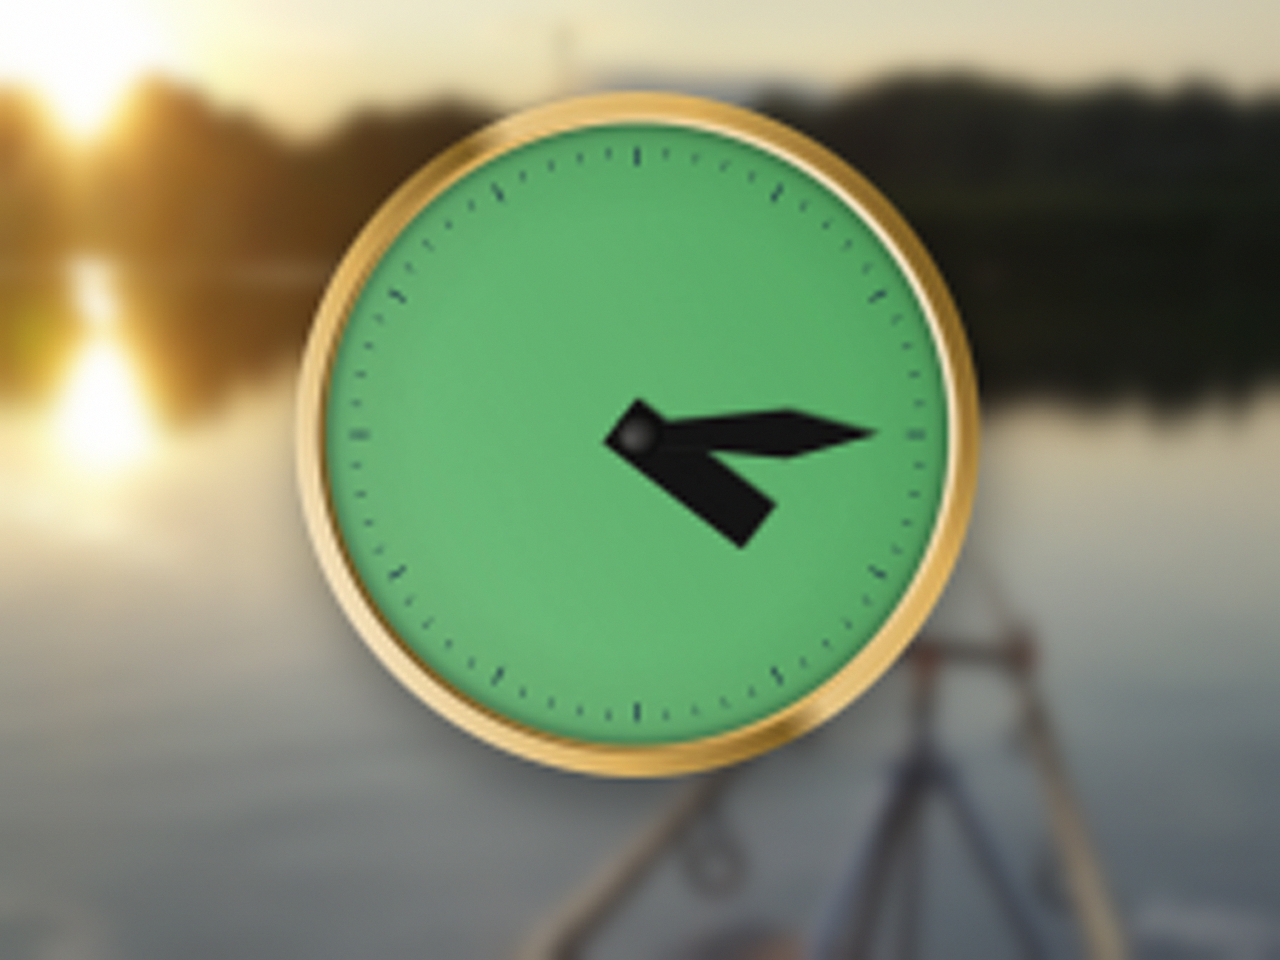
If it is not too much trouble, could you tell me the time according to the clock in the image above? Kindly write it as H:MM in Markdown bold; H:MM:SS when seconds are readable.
**4:15**
